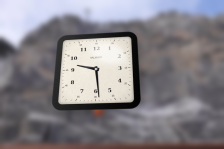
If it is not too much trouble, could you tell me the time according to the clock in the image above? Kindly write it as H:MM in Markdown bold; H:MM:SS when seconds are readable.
**9:29**
